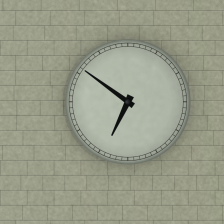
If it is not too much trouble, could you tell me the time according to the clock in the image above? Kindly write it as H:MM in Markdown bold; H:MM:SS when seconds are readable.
**6:51**
